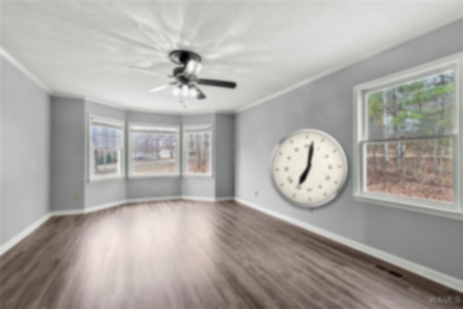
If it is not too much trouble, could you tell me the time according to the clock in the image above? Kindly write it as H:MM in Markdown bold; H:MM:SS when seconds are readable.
**7:02**
